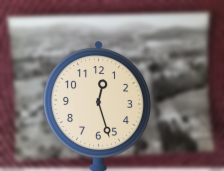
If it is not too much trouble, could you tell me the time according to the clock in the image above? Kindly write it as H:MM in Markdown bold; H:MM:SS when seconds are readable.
**12:27**
